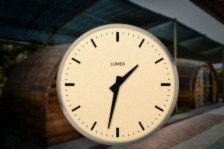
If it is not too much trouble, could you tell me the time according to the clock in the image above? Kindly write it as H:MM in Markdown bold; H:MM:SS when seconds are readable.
**1:32**
